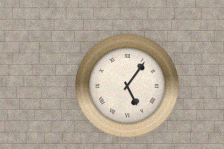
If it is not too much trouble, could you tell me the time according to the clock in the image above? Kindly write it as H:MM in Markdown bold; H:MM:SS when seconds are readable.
**5:06**
